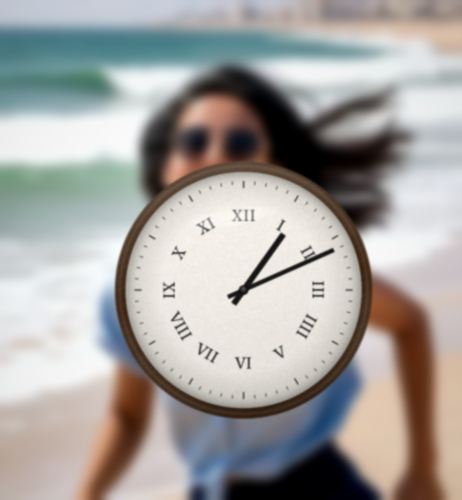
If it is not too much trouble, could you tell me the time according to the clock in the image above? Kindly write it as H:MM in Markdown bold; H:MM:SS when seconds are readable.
**1:11**
